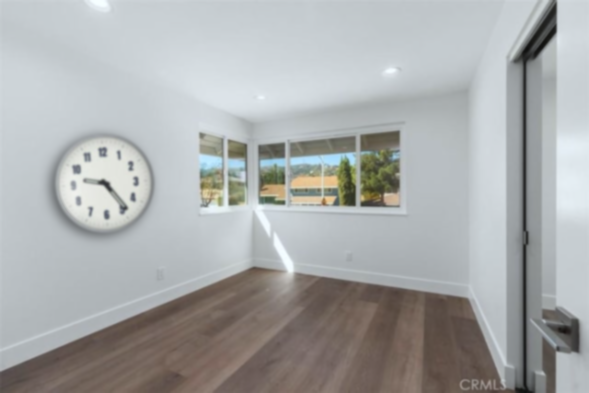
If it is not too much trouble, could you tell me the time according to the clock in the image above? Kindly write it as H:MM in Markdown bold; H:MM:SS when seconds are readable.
**9:24**
